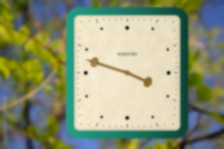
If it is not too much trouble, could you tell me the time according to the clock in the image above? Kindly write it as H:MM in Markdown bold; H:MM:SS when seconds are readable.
**3:48**
